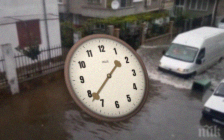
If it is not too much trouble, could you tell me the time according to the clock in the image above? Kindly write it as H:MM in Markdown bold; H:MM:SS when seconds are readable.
**1:38**
